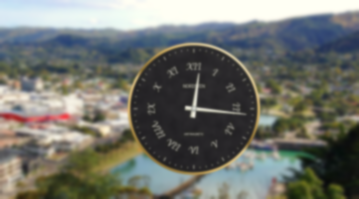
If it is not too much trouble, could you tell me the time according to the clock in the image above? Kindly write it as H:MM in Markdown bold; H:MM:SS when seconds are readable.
**12:16**
